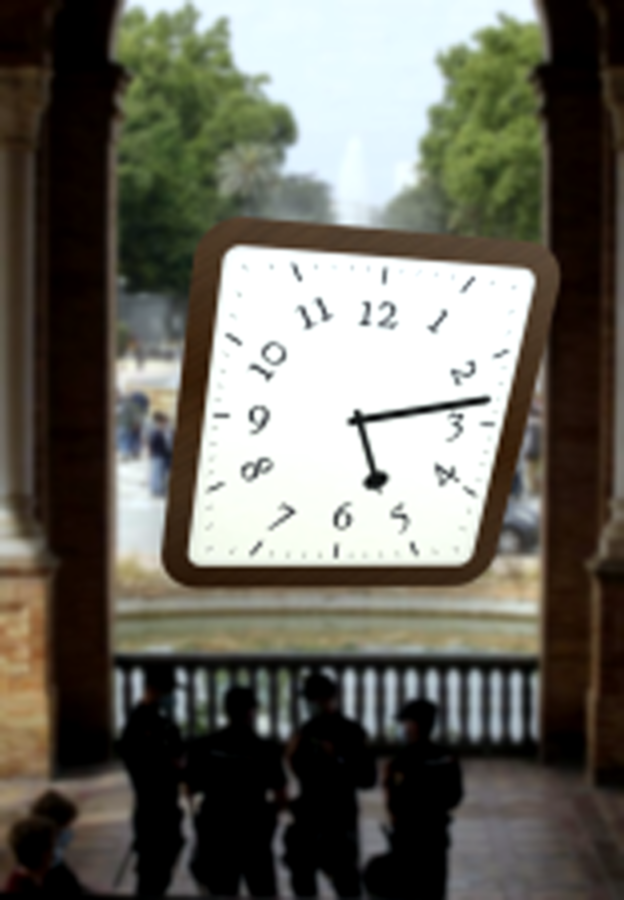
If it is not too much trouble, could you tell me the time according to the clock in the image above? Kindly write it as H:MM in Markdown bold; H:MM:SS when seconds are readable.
**5:13**
